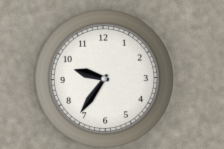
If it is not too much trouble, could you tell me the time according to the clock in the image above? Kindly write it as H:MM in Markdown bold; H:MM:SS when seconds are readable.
**9:36**
